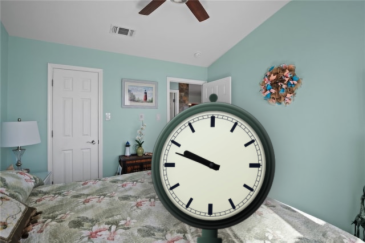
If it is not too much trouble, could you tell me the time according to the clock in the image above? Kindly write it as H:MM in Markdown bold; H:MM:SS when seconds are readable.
**9:48**
